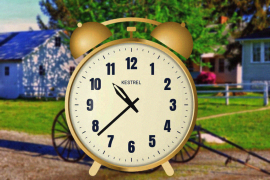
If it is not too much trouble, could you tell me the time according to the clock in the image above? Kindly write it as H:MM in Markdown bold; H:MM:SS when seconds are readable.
**10:38**
